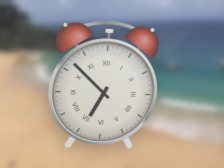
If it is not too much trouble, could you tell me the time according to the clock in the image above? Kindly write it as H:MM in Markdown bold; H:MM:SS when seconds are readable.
**6:52**
